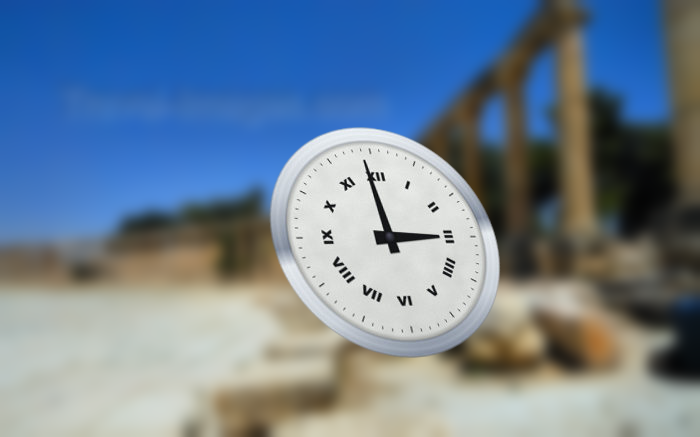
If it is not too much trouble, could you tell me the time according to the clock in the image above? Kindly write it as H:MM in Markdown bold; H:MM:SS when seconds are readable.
**2:59**
